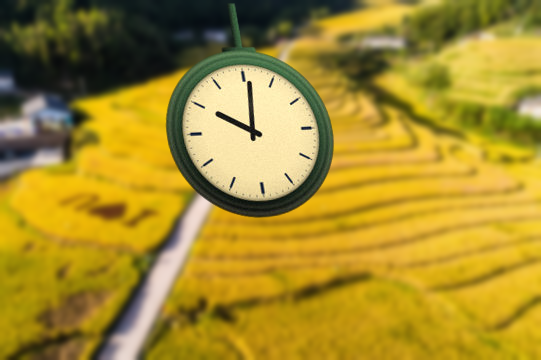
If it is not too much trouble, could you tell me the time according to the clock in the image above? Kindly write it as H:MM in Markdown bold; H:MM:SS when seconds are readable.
**10:01**
